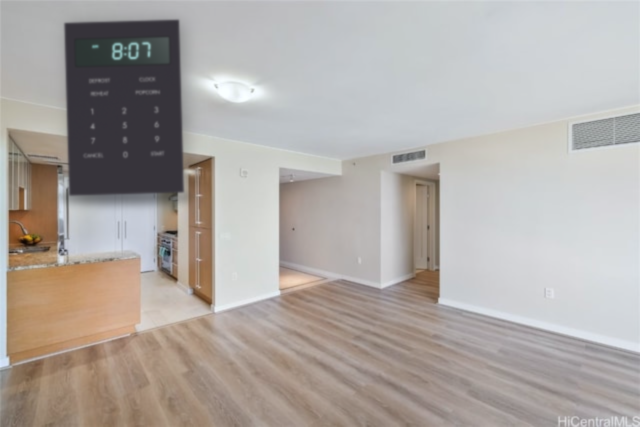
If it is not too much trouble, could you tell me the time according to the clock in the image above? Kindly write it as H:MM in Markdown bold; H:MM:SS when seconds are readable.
**8:07**
